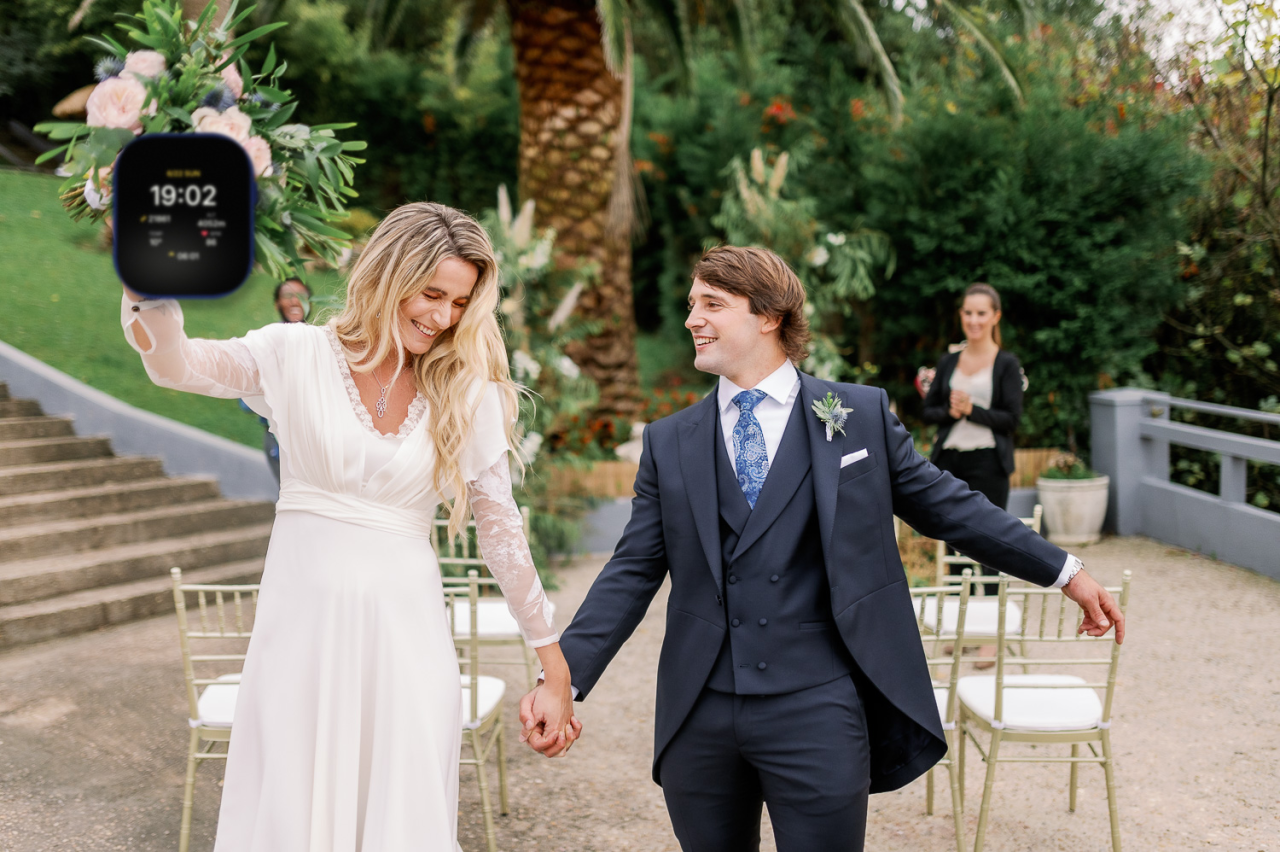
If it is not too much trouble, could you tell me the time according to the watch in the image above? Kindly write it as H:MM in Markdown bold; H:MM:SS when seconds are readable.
**19:02**
